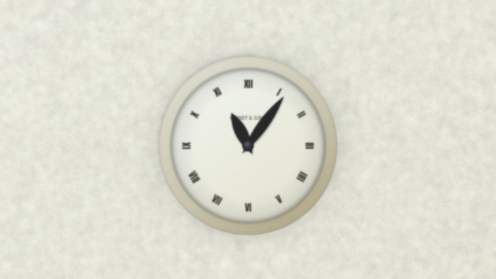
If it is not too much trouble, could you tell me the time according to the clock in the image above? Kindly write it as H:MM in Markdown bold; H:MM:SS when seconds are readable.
**11:06**
